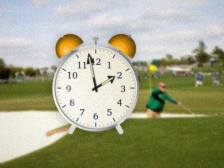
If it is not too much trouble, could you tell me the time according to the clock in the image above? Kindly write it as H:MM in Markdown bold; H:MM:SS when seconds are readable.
**1:58**
